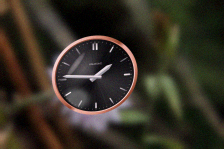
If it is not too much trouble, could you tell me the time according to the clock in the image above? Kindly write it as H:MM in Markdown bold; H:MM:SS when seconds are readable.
**1:46**
